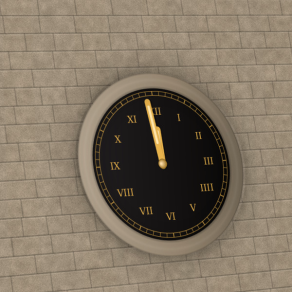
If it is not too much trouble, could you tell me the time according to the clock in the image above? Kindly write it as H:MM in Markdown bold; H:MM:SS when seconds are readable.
**11:59**
